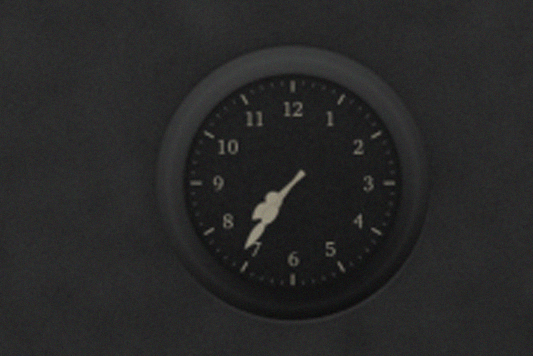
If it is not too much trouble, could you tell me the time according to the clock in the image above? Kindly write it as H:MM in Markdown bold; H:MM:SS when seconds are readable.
**7:36**
